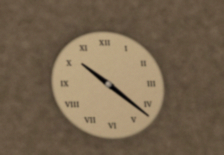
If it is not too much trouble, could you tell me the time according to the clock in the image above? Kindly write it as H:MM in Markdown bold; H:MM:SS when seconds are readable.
**10:22**
